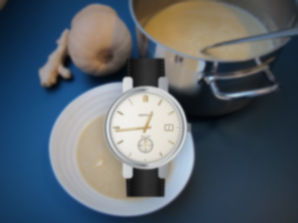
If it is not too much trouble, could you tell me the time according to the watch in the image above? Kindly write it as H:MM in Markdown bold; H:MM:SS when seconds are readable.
**12:44**
